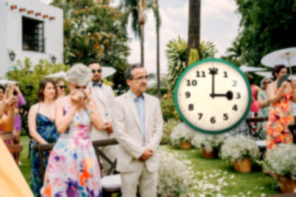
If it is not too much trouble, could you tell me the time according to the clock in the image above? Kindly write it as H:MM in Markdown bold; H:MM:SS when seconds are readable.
**3:00**
